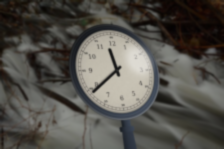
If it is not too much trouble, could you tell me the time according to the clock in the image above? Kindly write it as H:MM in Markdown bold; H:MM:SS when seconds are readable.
**11:39**
